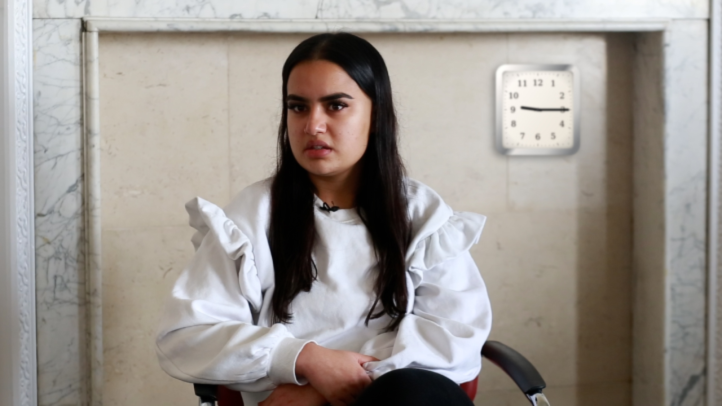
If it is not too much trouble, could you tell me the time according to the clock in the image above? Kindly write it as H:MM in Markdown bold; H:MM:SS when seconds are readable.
**9:15**
